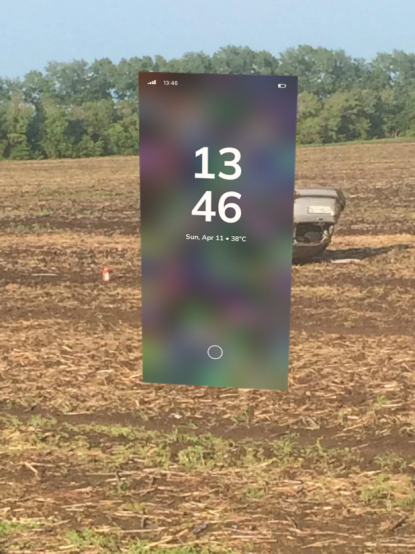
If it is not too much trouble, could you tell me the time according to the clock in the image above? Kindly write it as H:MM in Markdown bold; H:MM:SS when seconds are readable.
**13:46**
